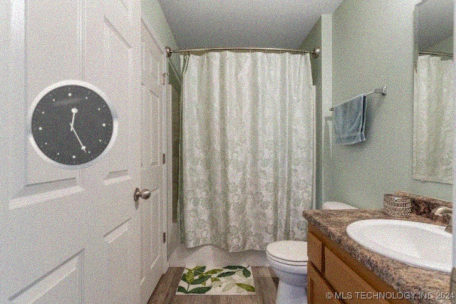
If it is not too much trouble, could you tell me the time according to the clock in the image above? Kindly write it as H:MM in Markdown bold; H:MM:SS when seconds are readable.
**12:26**
